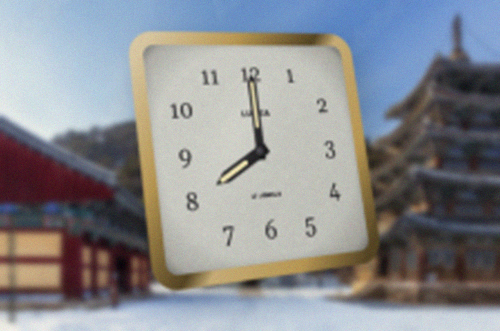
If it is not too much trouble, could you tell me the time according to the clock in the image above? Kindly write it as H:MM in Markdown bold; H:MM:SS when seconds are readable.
**8:00**
